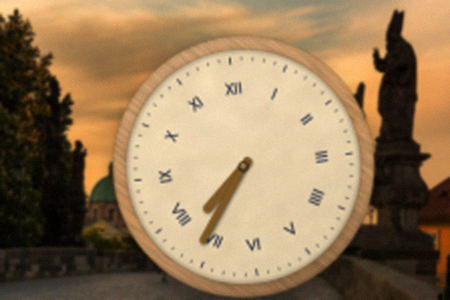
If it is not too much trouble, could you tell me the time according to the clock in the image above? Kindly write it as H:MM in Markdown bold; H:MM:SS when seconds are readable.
**7:36**
